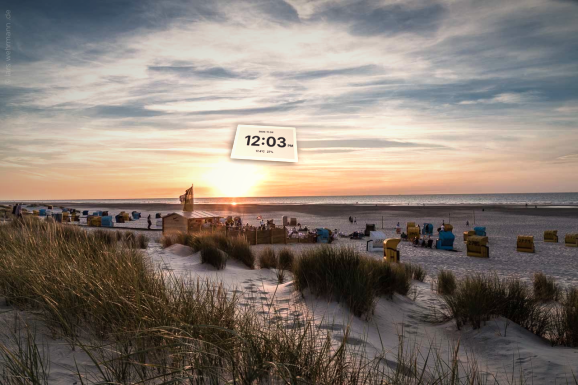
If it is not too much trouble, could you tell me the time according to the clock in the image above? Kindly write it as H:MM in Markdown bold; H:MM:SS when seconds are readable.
**12:03**
